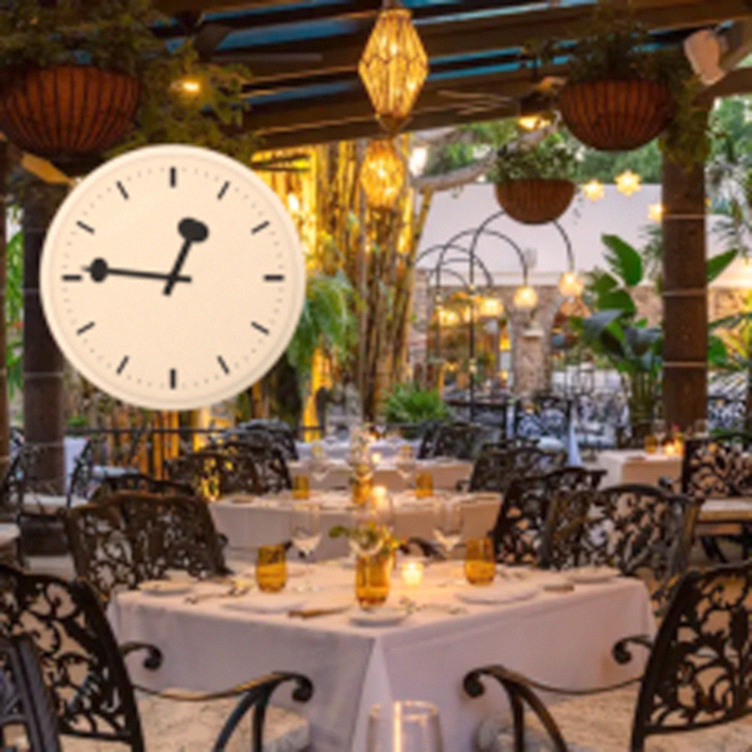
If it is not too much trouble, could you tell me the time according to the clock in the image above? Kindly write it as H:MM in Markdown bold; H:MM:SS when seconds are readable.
**12:46**
